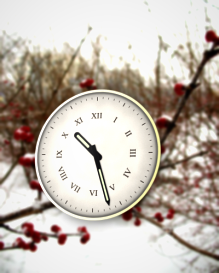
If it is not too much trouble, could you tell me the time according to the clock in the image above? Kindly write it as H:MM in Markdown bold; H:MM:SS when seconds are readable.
**10:27**
